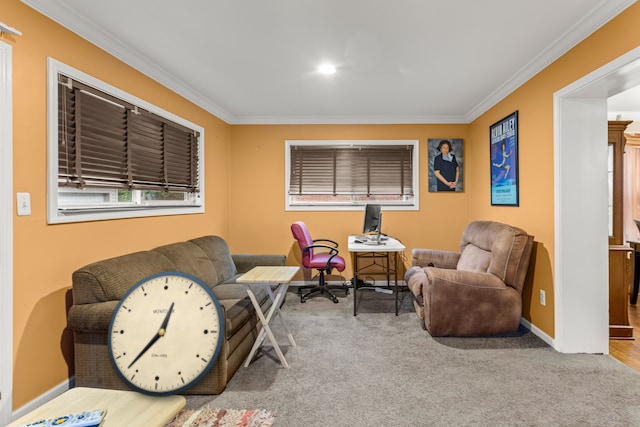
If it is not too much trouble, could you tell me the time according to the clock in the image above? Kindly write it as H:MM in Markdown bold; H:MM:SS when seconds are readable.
**12:37**
